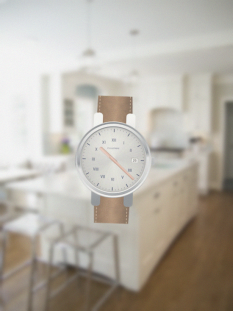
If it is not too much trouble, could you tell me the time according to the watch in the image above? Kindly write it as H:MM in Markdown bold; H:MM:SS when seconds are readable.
**10:22**
